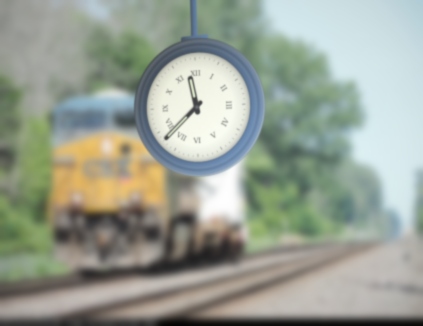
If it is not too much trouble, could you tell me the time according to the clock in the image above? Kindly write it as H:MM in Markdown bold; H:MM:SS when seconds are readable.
**11:38**
